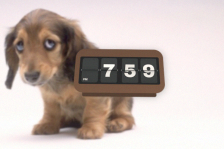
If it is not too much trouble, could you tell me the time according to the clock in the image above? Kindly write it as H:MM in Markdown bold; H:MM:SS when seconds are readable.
**7:59**
